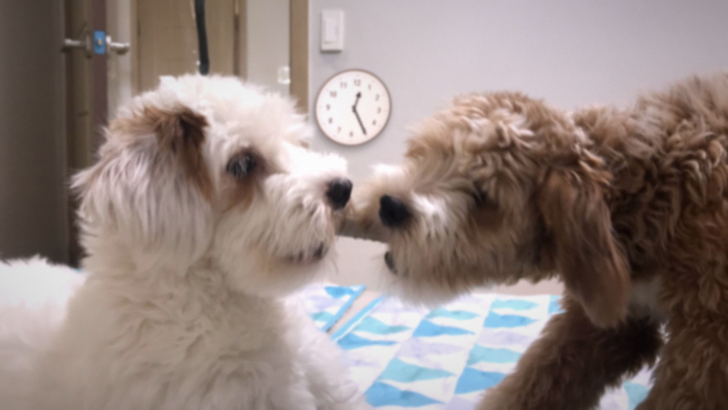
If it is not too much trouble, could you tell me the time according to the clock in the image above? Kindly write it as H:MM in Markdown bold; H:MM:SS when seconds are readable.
**12:25**
